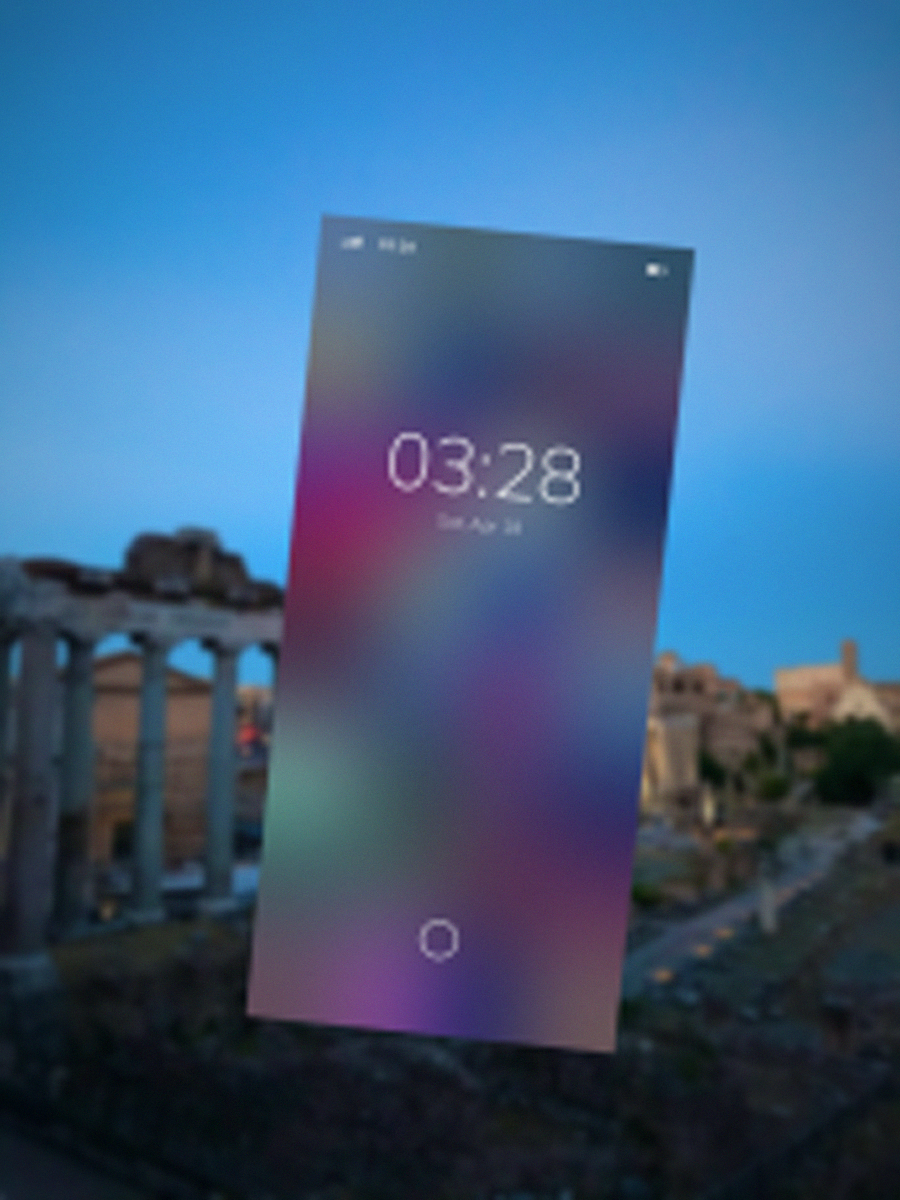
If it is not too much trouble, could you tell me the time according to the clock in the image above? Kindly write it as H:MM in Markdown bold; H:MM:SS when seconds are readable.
**3:28**
